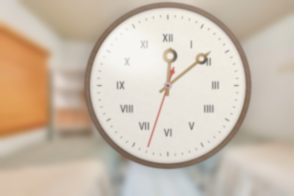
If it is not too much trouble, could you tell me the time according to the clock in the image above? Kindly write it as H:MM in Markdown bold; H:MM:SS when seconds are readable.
**12:08:33**
